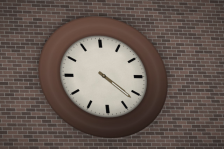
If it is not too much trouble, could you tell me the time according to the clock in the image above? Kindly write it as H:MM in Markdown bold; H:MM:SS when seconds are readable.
**4:22**
